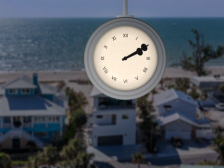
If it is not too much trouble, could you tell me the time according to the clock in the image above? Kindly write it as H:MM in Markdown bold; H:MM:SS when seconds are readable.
**2:10**
